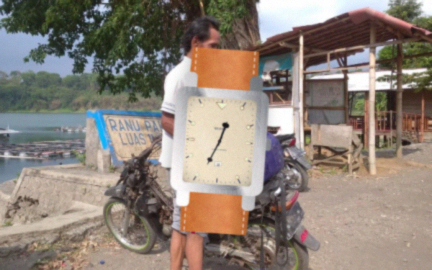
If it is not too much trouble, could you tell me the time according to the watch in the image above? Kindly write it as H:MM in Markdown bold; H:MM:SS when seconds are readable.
**12:34**
